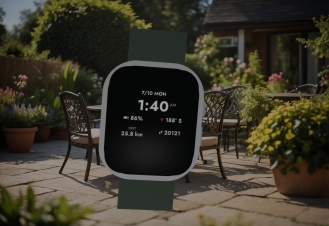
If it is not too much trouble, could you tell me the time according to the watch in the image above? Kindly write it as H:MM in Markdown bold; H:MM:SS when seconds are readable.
**1:40**
